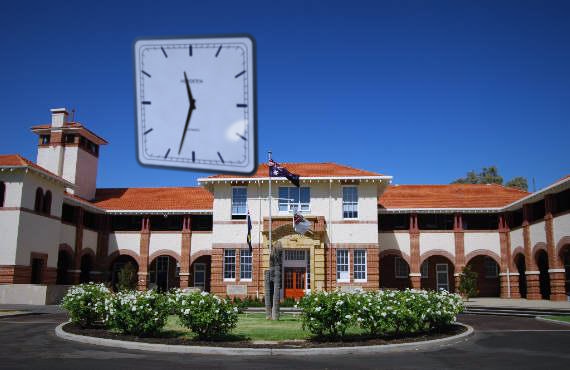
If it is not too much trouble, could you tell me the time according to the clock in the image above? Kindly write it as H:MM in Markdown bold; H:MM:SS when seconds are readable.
**11:33**
